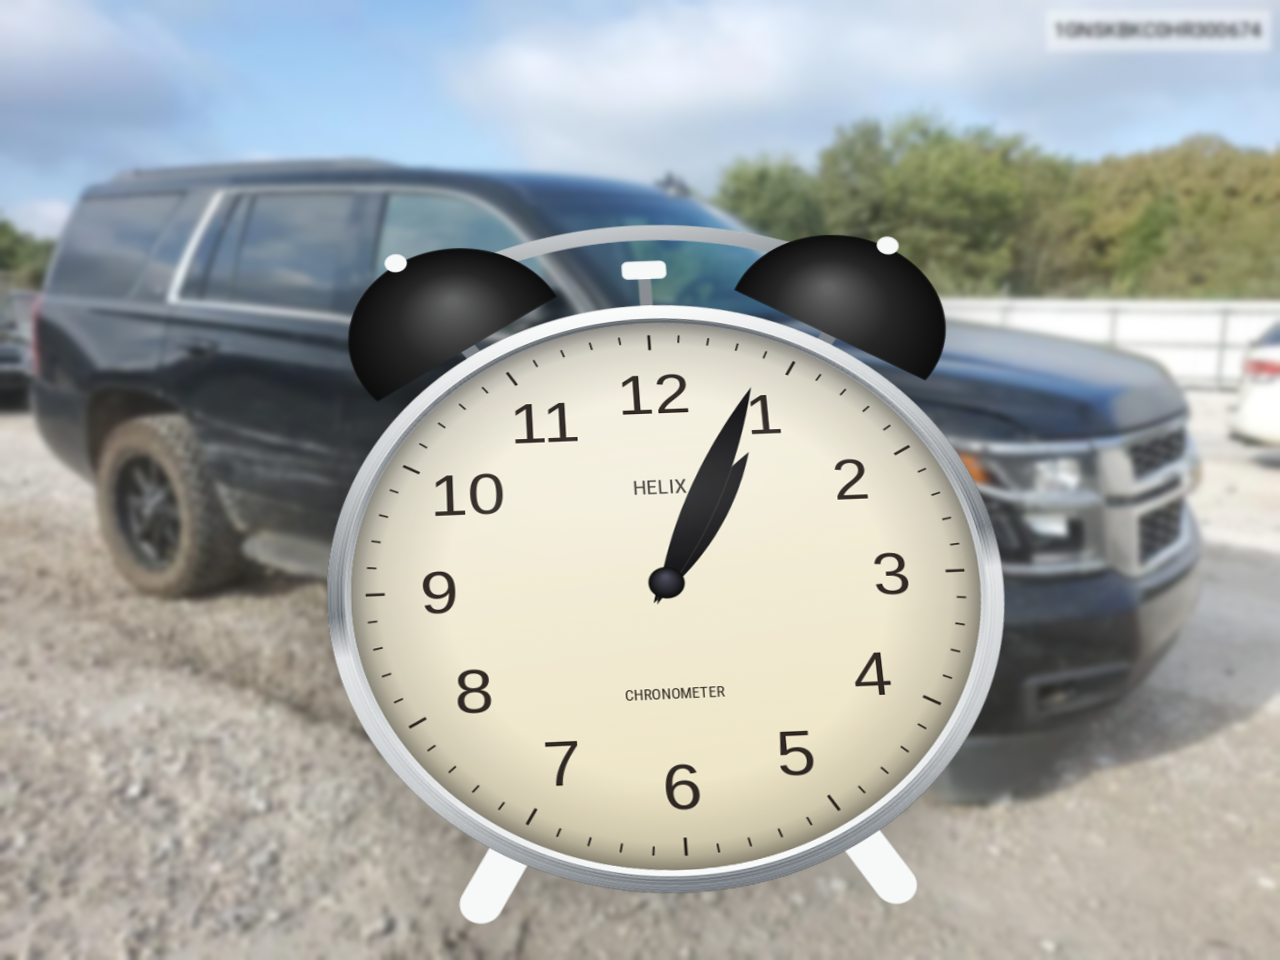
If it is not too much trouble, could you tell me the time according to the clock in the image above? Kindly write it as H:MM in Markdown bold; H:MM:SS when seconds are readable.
**1:04**
